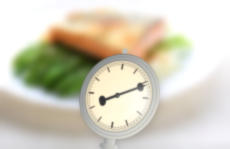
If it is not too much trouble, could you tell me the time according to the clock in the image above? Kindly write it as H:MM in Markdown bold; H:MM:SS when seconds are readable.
**8:11**
